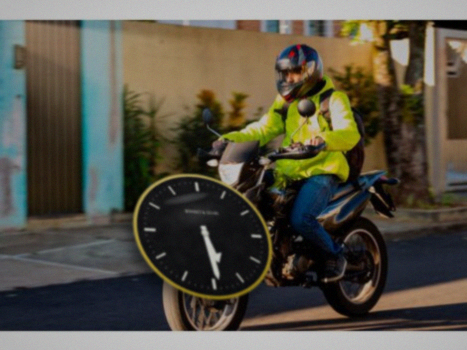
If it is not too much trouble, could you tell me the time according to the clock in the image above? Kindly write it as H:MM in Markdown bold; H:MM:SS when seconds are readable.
**5:29**
